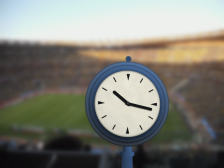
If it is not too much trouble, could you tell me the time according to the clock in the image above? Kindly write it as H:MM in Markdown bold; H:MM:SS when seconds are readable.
**10:17**
